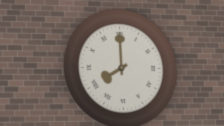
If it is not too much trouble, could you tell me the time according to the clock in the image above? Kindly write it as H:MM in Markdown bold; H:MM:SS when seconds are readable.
**8:00**
